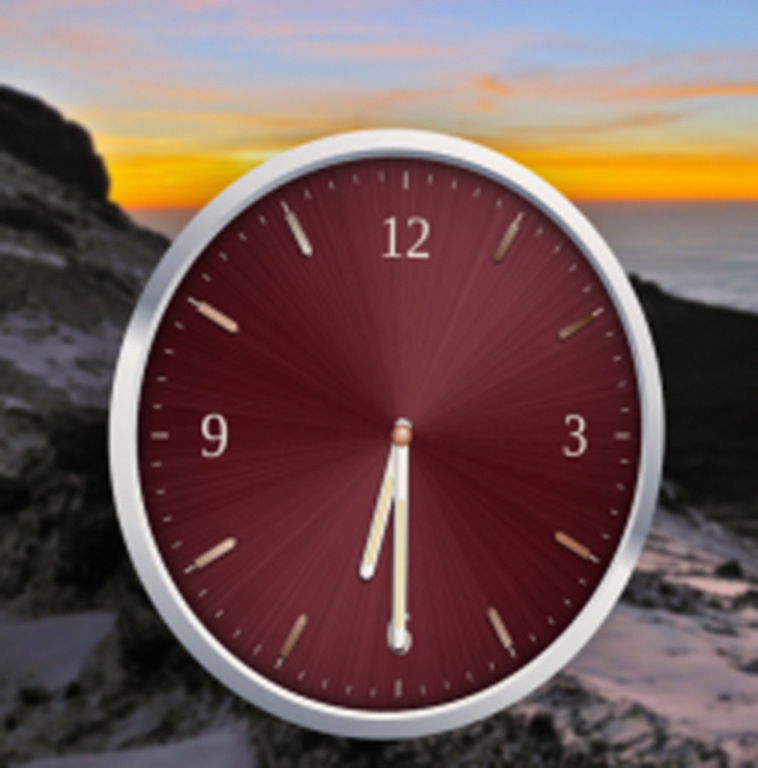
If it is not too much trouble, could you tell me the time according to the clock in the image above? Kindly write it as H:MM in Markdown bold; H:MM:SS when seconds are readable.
**6:30**
